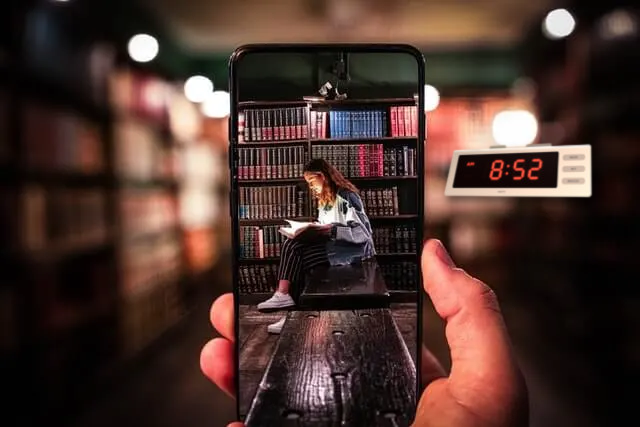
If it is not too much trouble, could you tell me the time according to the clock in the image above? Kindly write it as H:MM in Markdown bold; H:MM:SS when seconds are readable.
**8:52**
